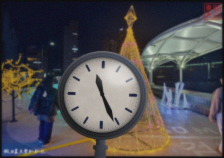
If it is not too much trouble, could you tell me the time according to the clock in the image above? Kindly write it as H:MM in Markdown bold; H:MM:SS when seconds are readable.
**11:26**
